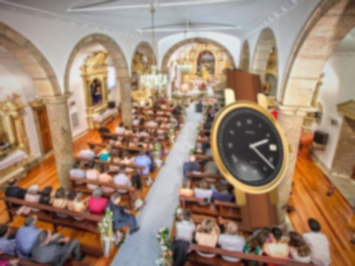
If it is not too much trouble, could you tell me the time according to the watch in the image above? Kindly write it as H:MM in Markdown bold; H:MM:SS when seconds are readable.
**2:22**
